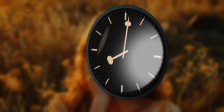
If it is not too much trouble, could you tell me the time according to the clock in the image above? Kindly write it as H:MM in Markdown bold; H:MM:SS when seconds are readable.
**8:01**
